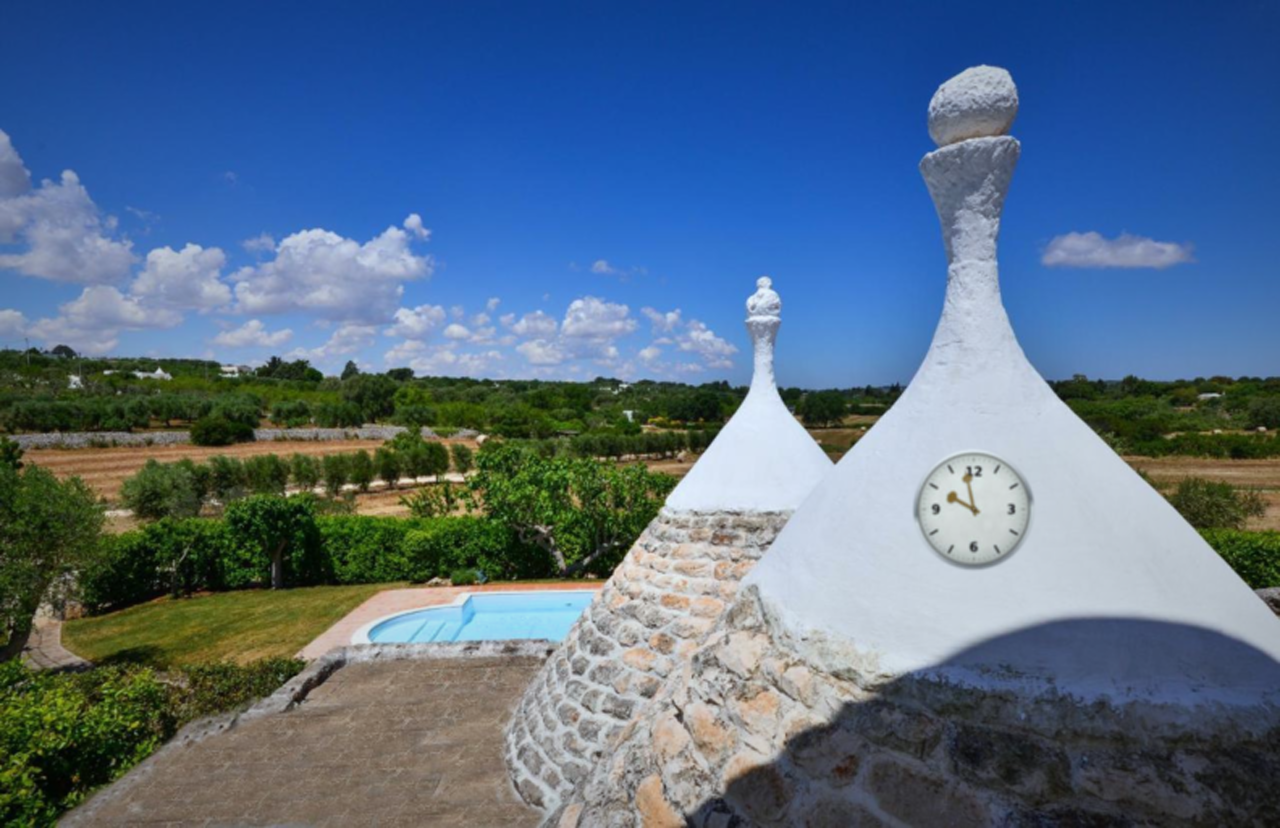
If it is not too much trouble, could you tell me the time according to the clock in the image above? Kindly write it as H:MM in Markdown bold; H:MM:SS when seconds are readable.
**9:58**
